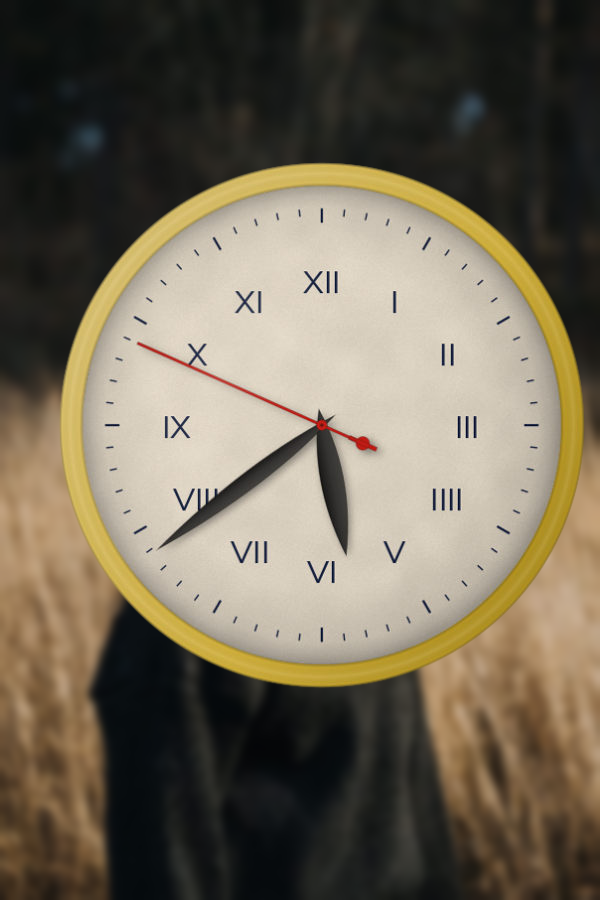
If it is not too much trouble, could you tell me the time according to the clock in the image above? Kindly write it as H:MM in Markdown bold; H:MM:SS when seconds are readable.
**5:38:49**
